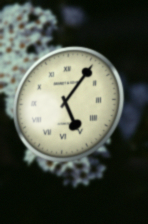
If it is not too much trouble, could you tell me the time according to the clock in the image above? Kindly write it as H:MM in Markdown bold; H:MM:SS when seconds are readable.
**5:06**
